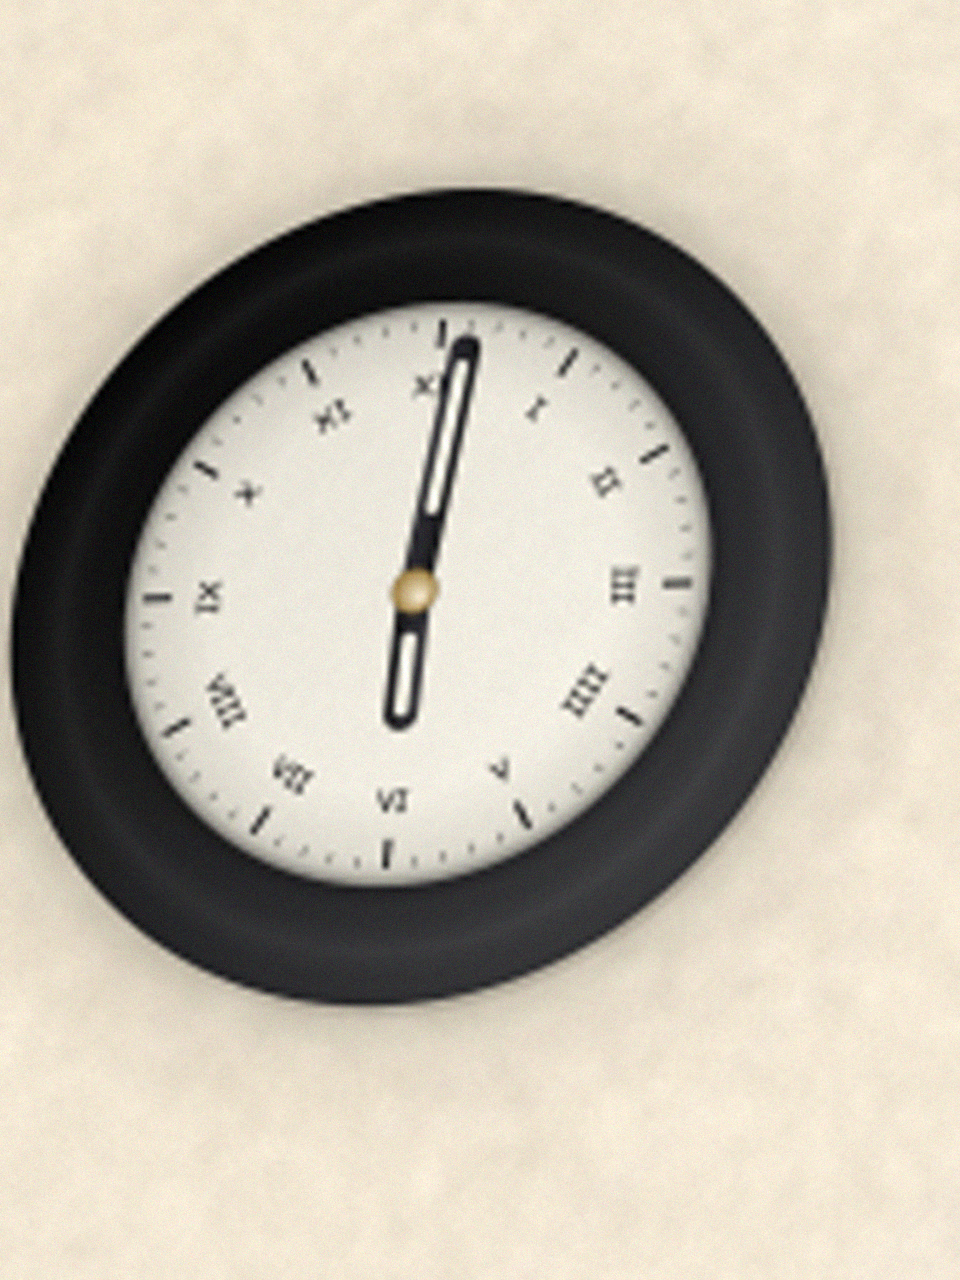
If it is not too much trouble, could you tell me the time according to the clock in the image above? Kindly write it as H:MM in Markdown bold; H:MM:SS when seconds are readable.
**6:01**
